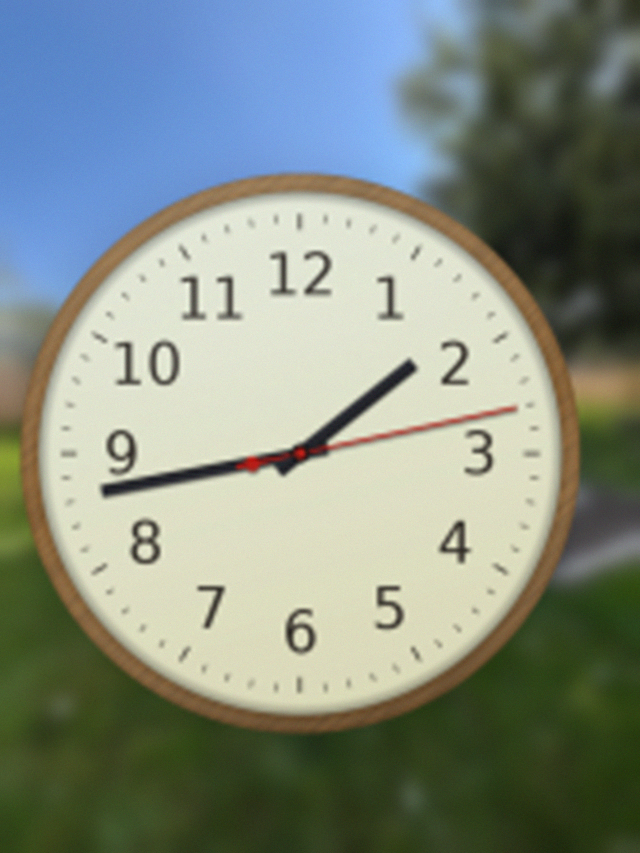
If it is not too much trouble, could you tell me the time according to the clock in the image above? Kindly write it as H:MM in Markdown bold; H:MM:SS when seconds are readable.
**1:43:13**
